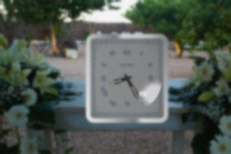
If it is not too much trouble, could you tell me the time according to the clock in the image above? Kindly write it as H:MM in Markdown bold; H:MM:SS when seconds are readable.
**8:25**
